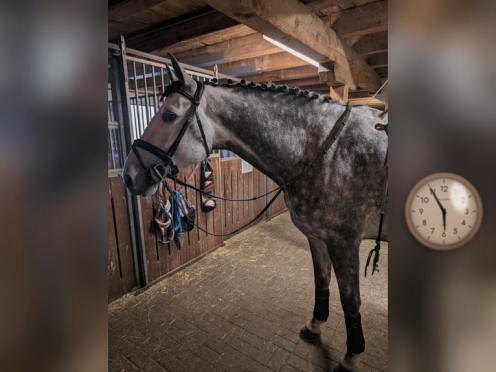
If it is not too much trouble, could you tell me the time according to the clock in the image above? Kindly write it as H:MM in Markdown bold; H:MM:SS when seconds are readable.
**5:55**
